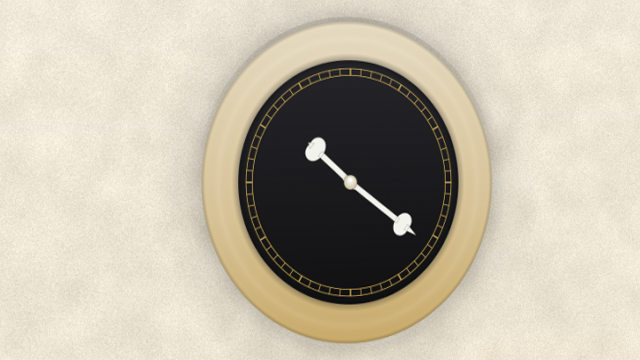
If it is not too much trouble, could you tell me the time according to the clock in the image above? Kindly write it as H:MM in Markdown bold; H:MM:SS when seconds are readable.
**10:21**
